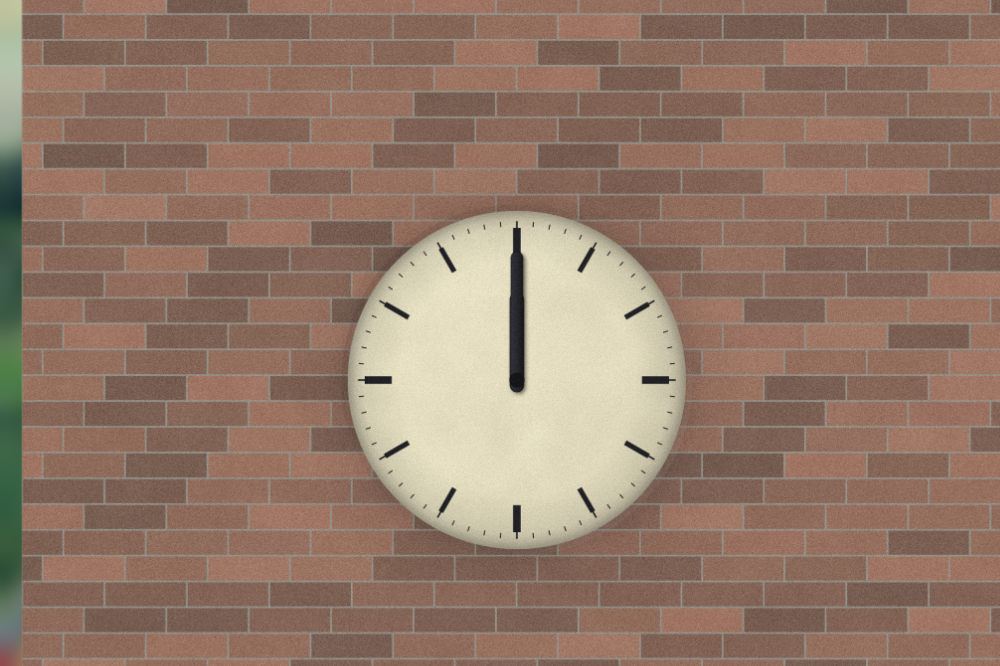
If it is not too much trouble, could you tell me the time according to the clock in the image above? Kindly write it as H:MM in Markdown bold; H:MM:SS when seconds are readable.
**12:00**
